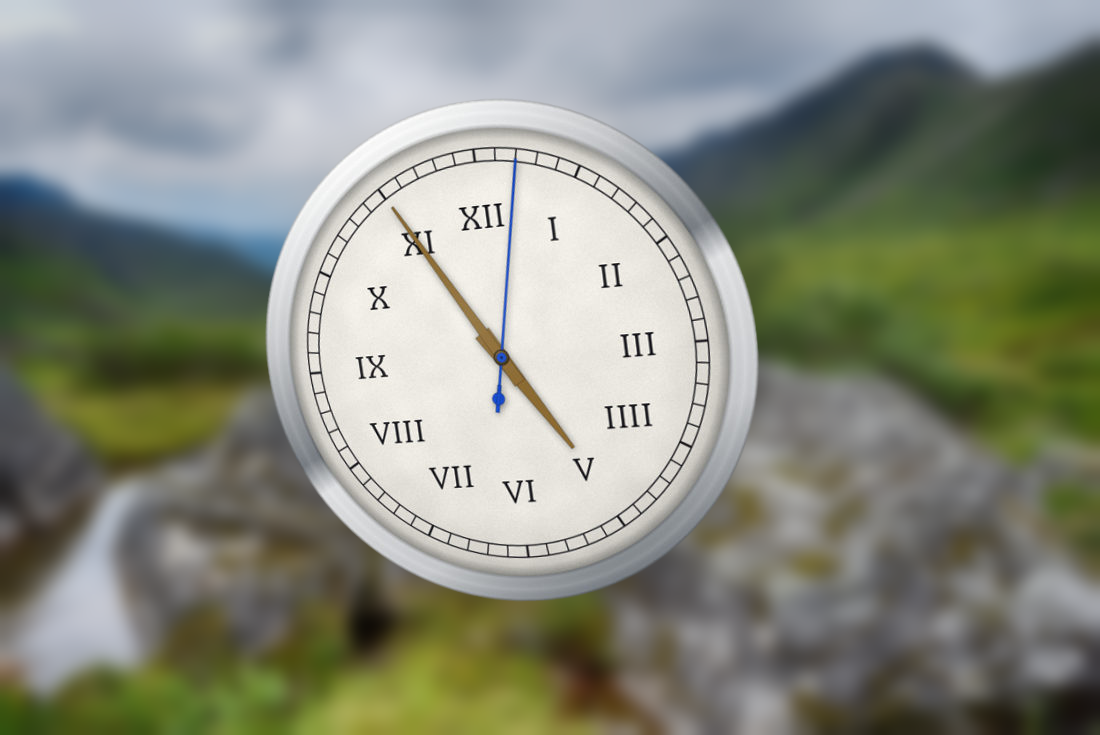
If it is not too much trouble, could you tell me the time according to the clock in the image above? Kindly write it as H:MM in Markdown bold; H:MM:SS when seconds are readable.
**4:55:02**
